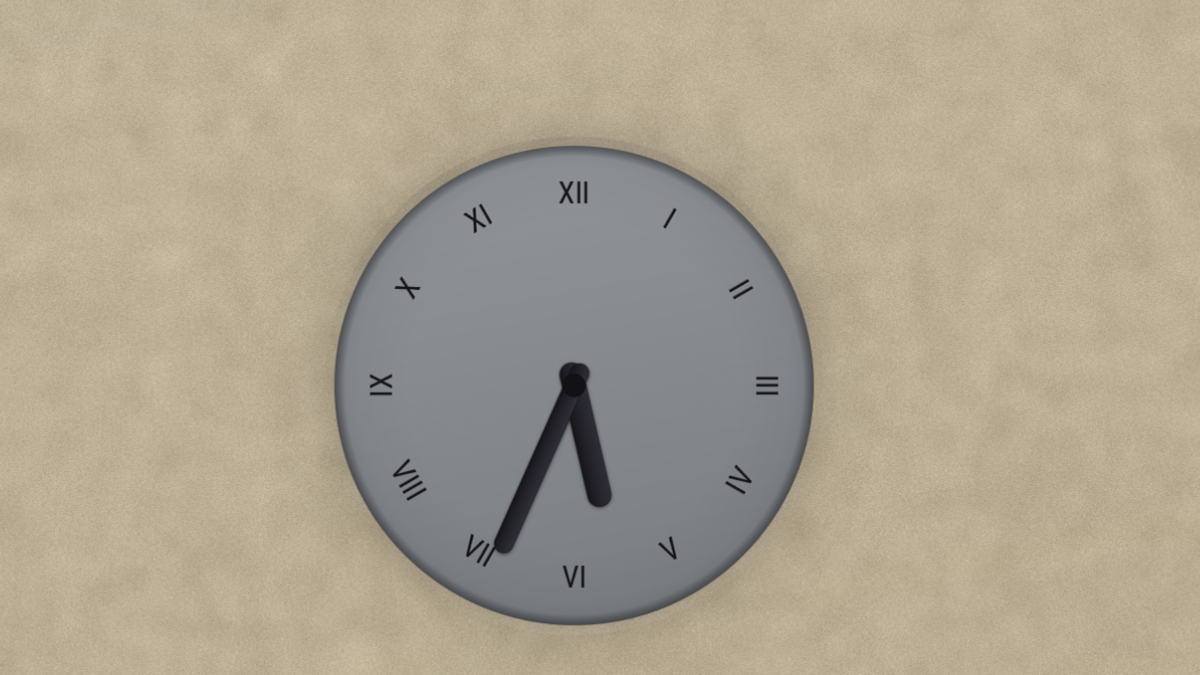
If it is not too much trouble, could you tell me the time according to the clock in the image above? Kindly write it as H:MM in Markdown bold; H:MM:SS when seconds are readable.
**5:34**
